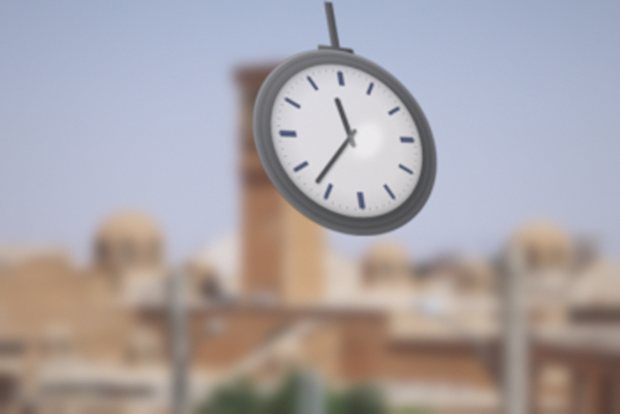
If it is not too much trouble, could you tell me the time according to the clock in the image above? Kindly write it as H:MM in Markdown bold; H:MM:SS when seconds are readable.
**11:37**
